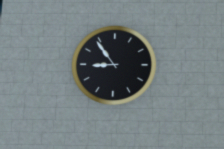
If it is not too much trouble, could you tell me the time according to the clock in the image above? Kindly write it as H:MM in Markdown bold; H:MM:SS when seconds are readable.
**8:54**
